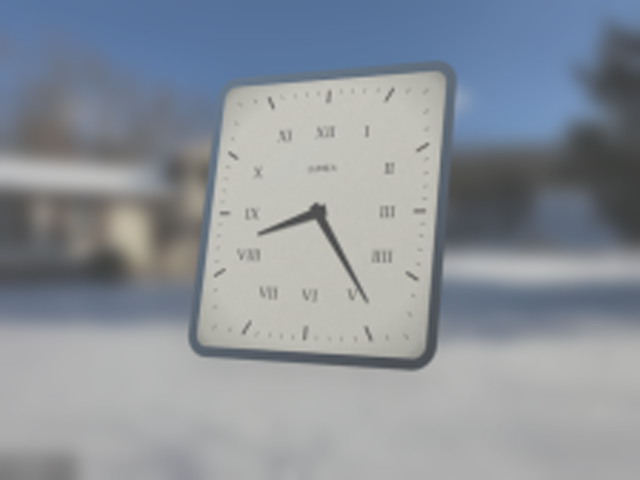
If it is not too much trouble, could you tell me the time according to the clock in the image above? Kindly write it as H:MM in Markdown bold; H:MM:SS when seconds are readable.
**8:24**
